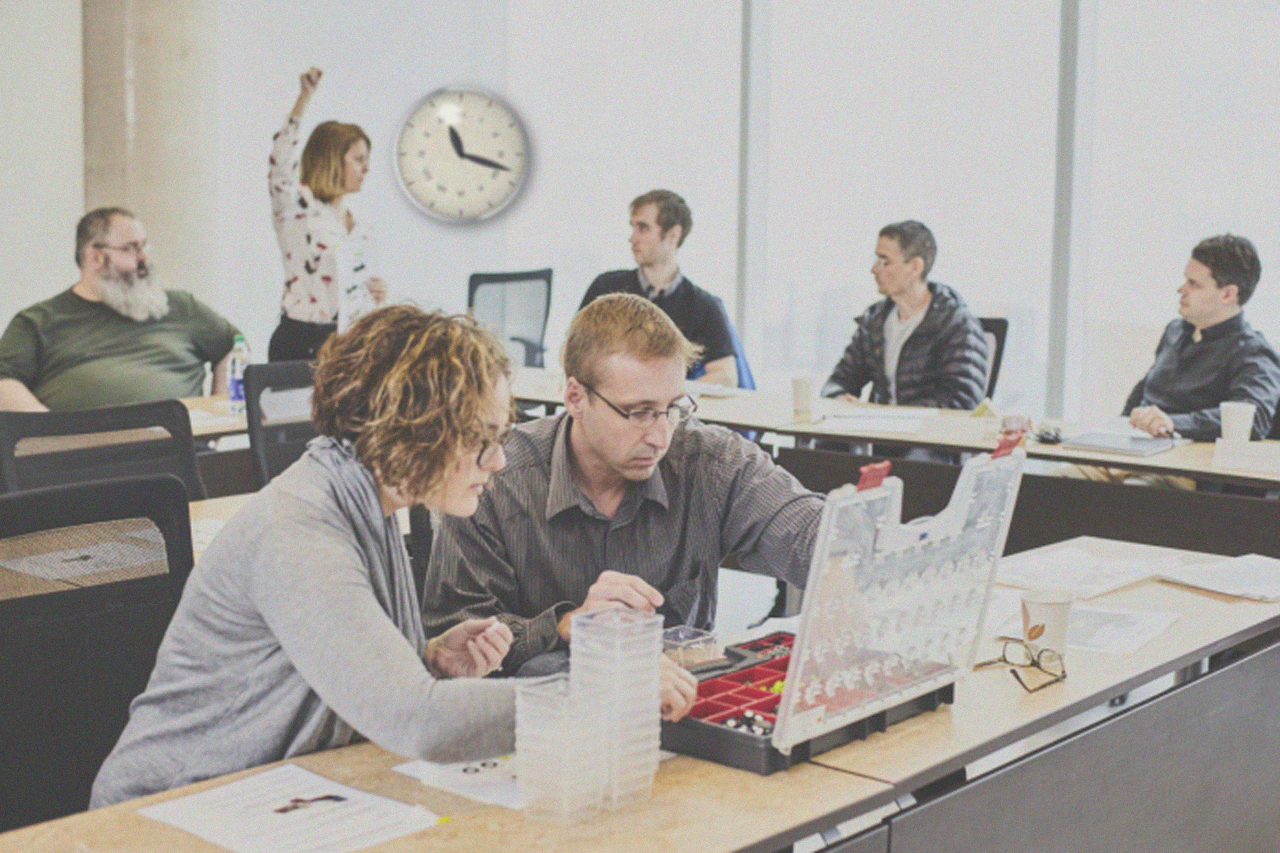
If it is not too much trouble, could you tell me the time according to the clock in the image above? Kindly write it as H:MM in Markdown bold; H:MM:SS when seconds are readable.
**11:18**
